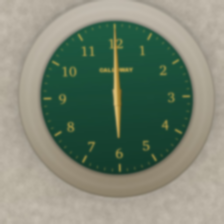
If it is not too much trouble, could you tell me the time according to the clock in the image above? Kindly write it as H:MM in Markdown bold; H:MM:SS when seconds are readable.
**6:00**
